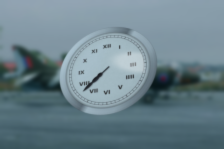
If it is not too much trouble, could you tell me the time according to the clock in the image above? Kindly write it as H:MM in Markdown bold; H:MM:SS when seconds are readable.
**7:38**
